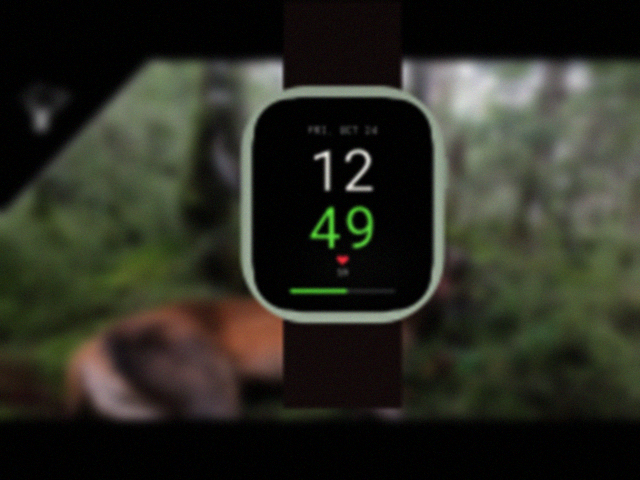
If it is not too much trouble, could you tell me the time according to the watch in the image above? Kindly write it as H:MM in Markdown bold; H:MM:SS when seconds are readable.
**12:49**
